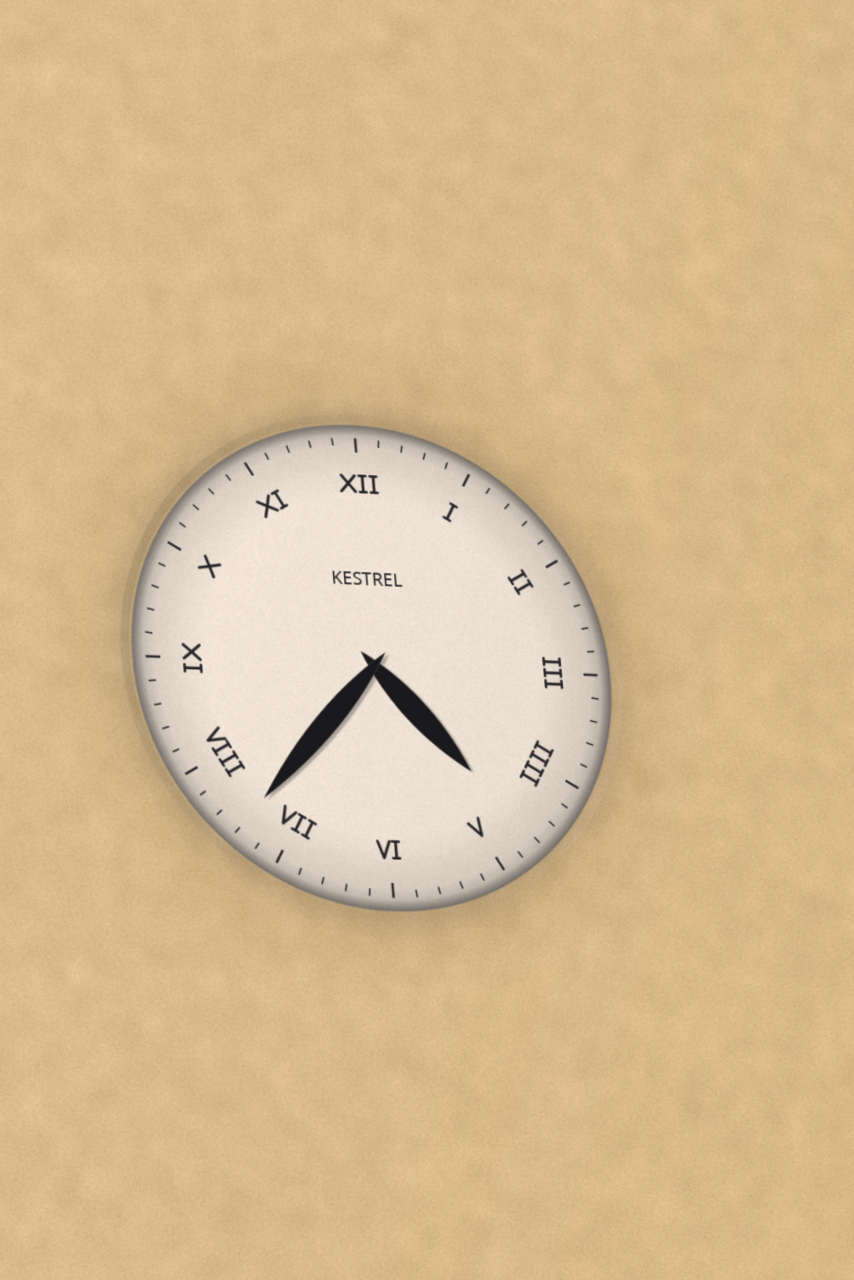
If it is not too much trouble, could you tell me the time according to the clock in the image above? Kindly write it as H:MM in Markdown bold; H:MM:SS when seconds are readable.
**4:37**
